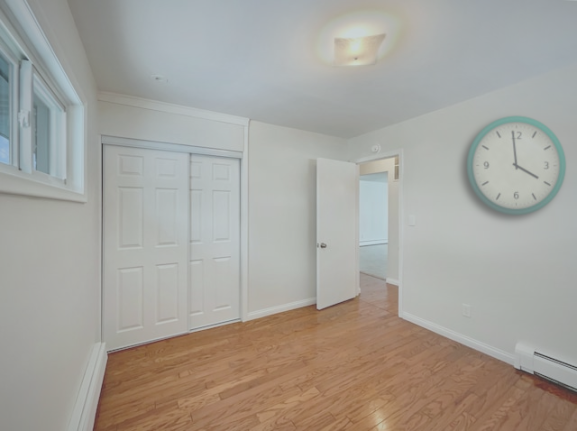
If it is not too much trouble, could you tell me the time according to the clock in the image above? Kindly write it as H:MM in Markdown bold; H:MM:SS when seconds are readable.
**3:59**
